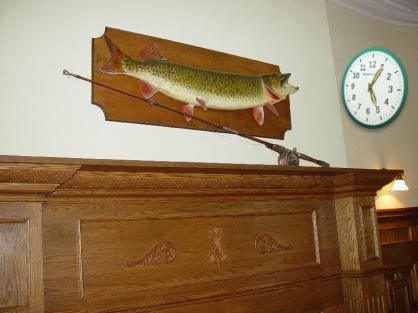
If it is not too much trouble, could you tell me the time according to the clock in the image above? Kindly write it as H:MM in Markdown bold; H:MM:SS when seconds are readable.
**5:05**
